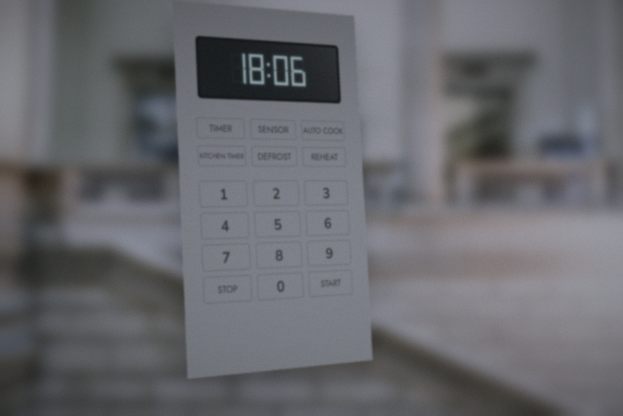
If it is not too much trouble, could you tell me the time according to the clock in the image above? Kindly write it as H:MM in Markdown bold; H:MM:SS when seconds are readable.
**18:06**
